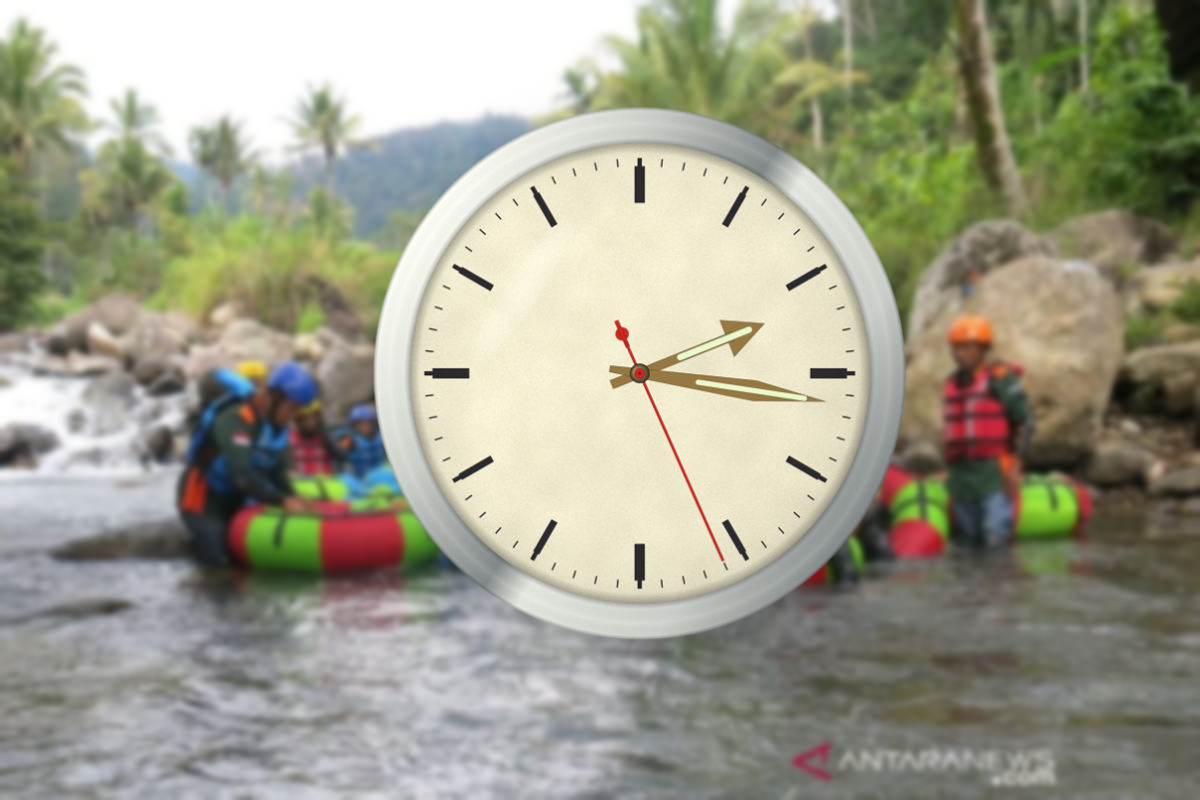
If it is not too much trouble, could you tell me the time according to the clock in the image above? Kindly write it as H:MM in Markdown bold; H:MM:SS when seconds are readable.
**2:16:26**
